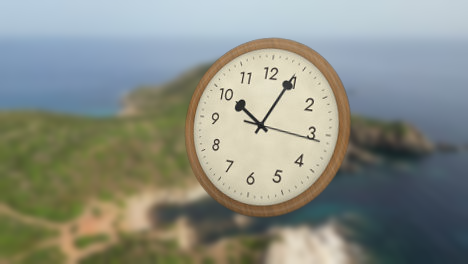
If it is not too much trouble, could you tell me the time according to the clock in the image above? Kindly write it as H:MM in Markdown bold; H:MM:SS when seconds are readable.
**10:04:16**
